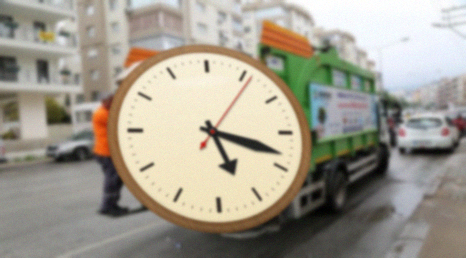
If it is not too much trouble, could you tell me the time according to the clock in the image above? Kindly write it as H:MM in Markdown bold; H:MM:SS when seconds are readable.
**5:18:06**
